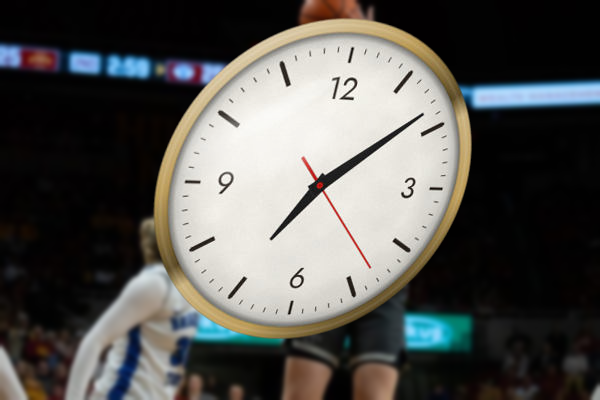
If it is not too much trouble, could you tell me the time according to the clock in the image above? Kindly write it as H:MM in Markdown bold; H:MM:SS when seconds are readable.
**7:08:23**
